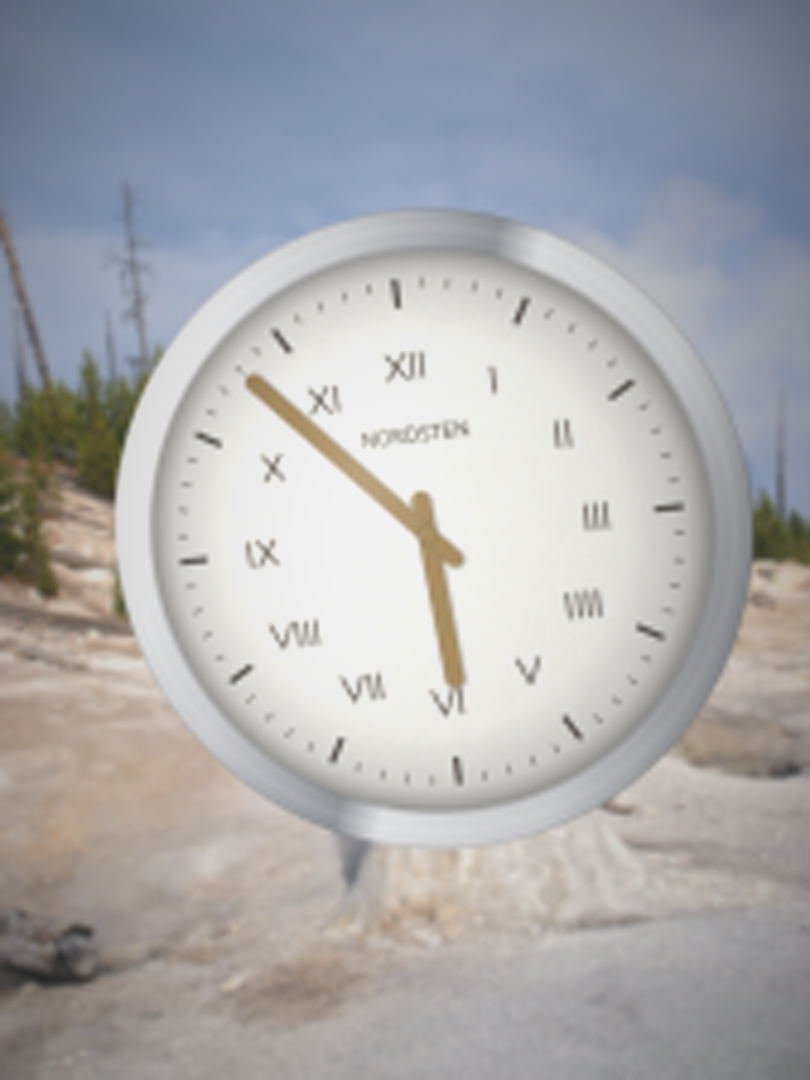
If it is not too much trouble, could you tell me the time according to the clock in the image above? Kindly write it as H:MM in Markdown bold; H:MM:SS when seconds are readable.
**5:53**
